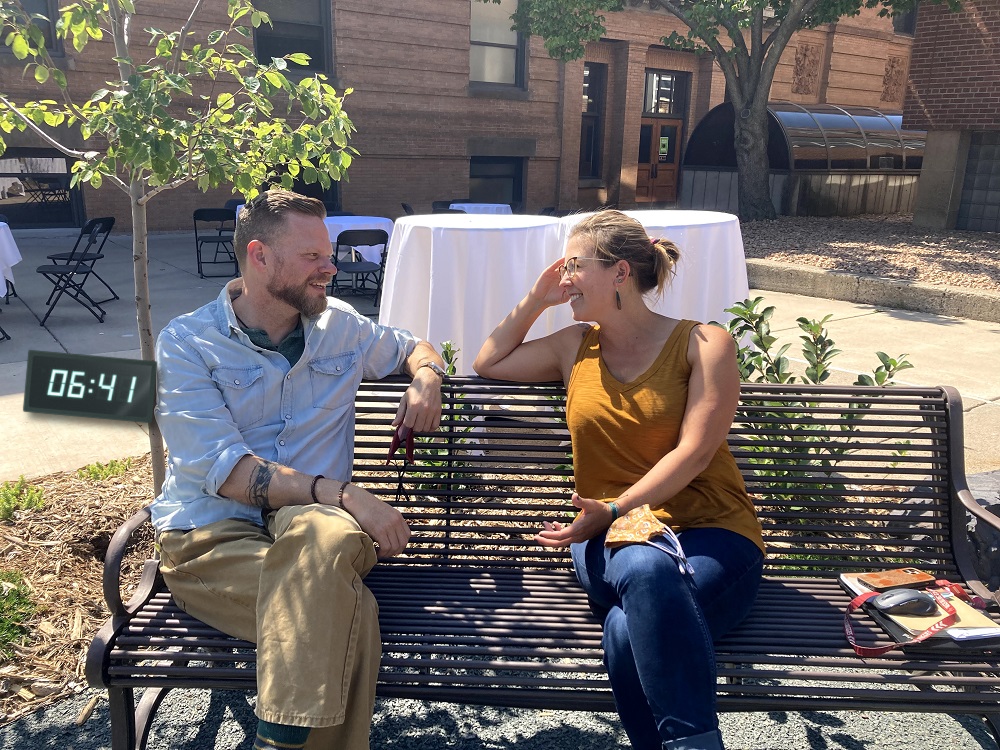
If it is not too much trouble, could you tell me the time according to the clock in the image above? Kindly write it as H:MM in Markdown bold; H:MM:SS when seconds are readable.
**6:41**
